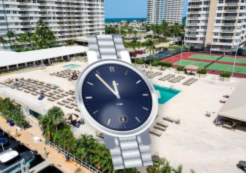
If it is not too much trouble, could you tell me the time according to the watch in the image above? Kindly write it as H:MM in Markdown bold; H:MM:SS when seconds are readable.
**11:54**
